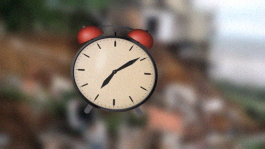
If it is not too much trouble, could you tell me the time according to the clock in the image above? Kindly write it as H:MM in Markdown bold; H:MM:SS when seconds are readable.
**7:09**
